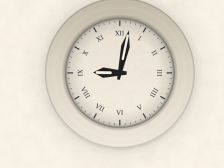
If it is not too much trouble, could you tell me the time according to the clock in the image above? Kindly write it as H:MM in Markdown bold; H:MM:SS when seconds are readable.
**9:02**
